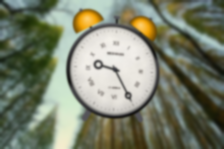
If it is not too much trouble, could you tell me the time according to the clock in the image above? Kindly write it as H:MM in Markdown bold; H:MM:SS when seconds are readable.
**9:25**
